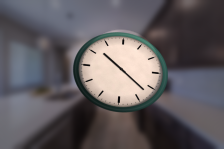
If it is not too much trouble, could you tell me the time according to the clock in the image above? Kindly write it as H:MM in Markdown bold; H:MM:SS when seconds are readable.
**10:22**
